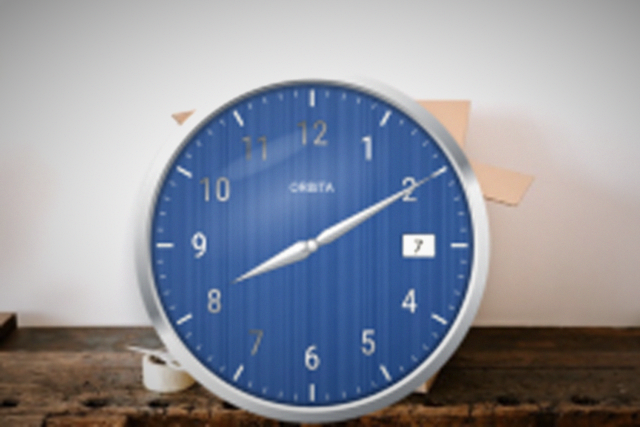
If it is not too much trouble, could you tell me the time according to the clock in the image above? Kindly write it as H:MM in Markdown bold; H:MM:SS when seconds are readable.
**8:10**
